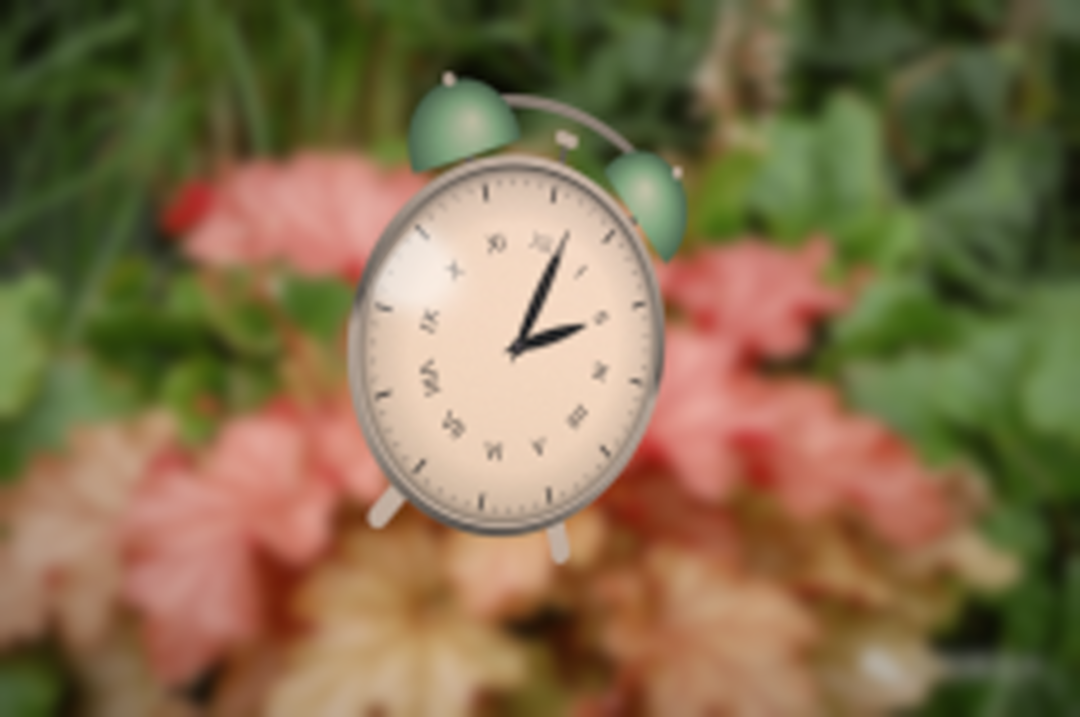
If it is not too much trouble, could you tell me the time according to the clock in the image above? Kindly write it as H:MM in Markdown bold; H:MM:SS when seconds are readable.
**2:02**
